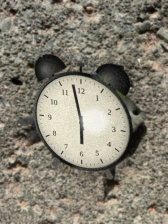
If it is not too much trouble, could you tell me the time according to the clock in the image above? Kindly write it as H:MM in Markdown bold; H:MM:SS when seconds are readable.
**5:58**
